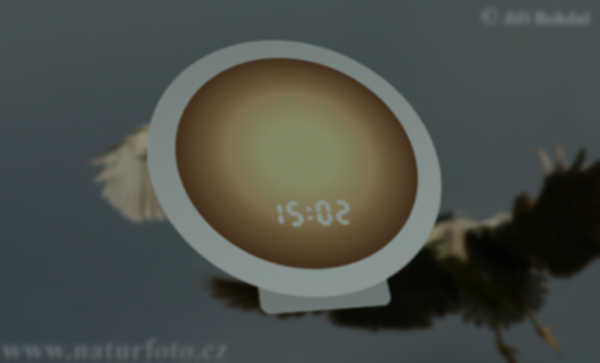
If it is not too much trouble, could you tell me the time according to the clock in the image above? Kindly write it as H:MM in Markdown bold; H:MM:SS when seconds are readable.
**15:02**
